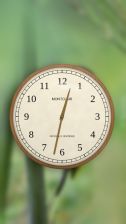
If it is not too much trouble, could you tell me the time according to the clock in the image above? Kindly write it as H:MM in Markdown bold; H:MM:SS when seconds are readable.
**12:32**
